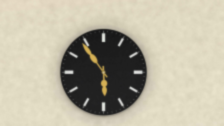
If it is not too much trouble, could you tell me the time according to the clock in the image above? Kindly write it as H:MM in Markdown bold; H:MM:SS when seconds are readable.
**5:54**
